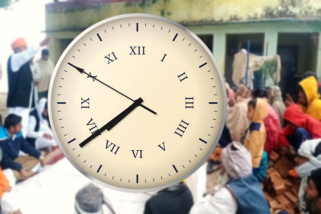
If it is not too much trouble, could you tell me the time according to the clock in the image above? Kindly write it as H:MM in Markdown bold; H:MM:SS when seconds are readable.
**7:38:50**
